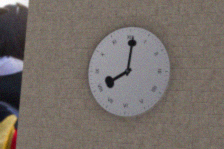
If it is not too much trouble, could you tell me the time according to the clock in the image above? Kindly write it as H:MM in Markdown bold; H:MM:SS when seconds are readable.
**8:01**
